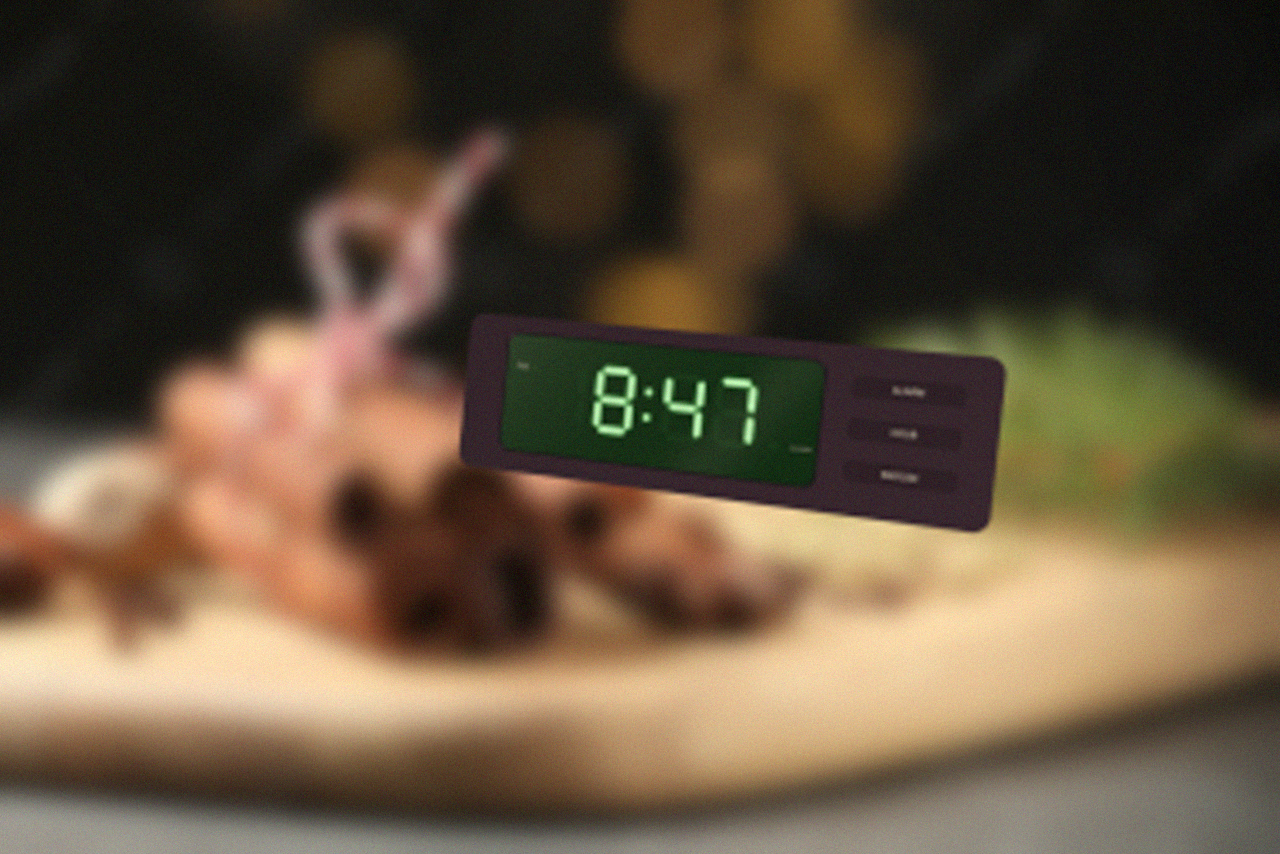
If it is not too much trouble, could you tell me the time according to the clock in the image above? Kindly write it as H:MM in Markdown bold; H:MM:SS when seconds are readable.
**8:47**
